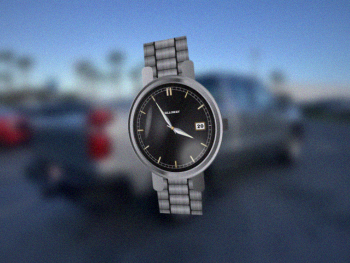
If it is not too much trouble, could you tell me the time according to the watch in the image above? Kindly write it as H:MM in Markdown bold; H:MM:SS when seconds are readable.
**3:55**
